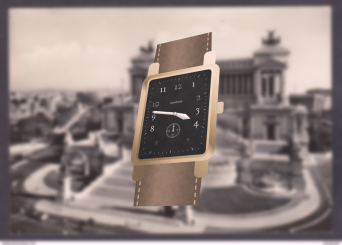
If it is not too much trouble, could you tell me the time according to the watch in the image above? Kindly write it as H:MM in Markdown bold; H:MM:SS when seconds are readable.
**3:47**
